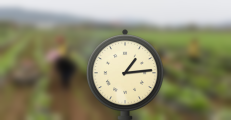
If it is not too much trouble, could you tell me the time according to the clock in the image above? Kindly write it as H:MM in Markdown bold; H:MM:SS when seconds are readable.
**1:14**
